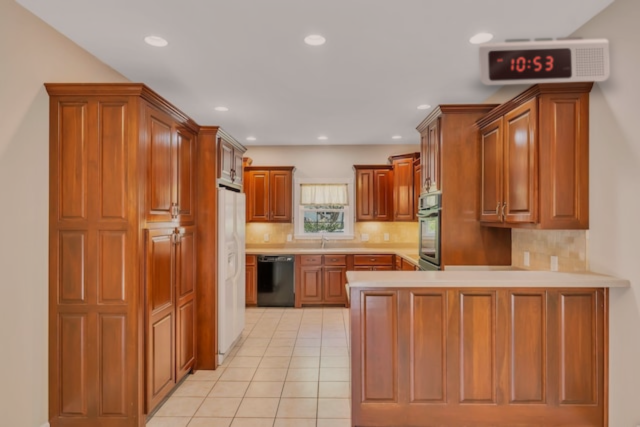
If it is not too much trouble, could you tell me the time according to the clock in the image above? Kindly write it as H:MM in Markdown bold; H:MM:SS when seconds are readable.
**10:53**
